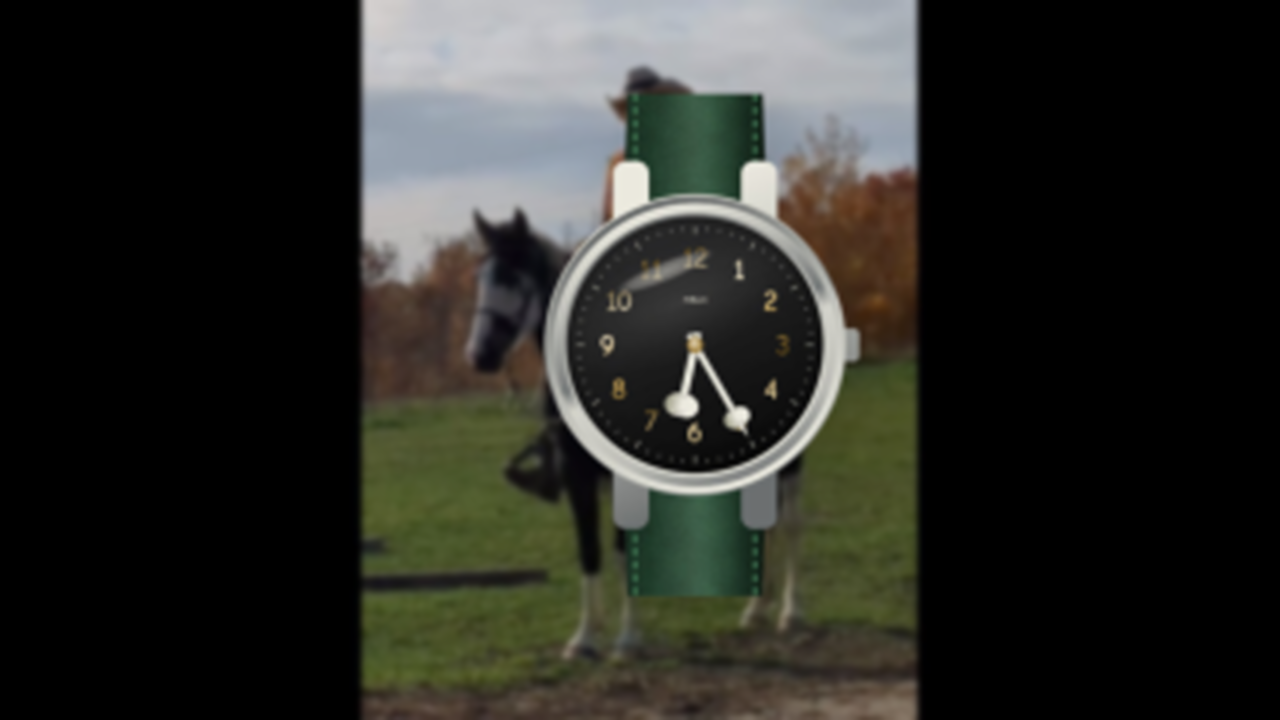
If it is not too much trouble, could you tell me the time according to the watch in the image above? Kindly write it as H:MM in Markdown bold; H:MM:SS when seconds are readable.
**6:25**
